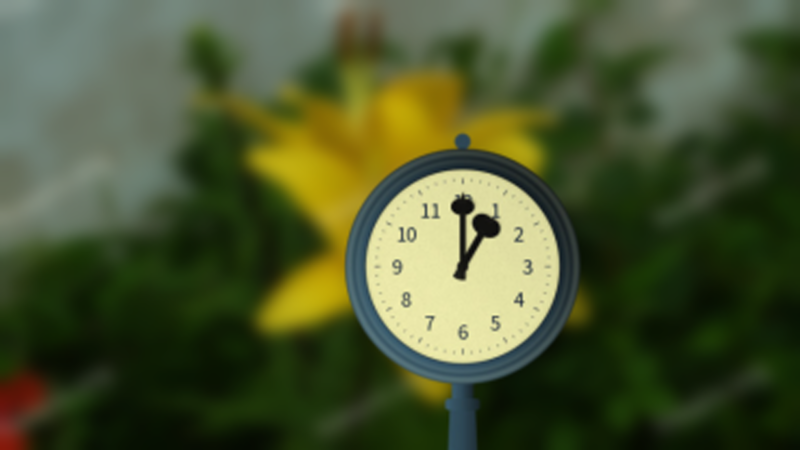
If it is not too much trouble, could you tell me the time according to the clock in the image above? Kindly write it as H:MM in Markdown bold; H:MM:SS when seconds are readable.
**1:00**
